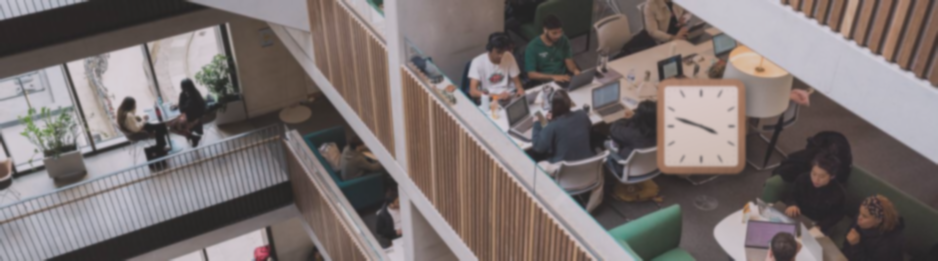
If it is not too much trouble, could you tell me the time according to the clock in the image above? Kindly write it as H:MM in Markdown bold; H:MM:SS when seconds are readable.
**3:48**
